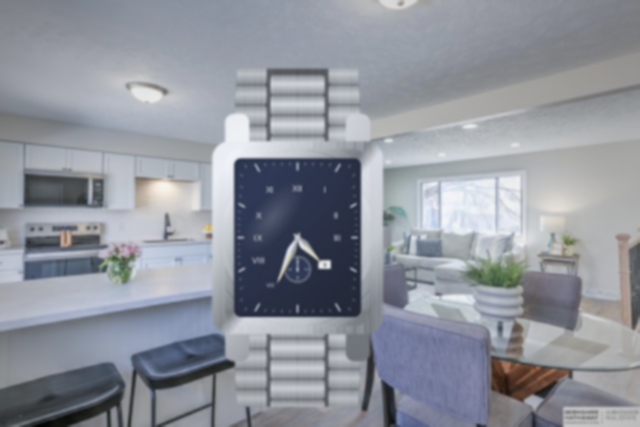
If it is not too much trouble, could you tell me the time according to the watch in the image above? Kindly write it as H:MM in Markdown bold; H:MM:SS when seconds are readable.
**4:34**
